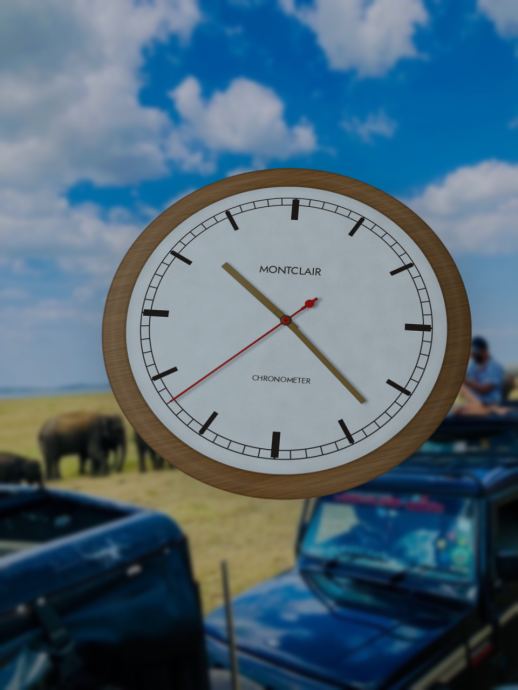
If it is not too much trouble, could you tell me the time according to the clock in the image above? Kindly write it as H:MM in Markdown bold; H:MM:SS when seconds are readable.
**10:22:38**
